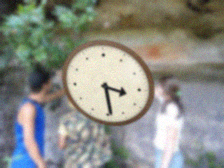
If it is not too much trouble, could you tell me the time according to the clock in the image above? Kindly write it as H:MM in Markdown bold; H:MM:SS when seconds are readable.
**3:29**
